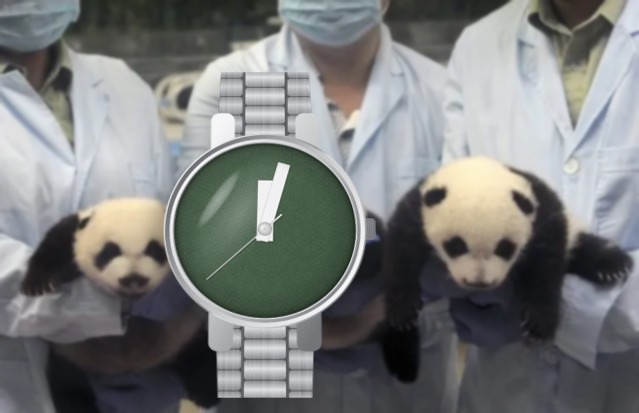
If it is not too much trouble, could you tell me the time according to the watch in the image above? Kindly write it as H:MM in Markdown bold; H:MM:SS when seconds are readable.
**12:02:38**
